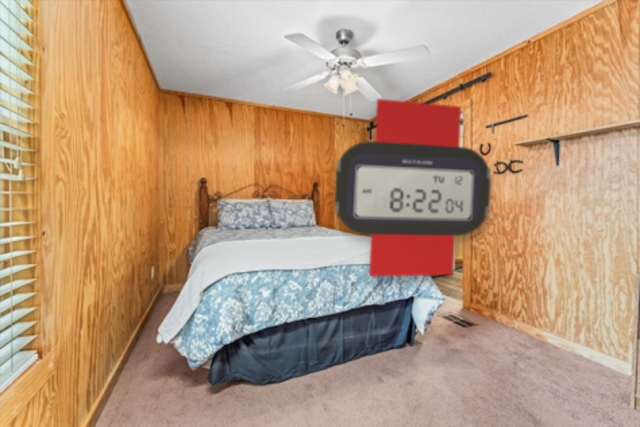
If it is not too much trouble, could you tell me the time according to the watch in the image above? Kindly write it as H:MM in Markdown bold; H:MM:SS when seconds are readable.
**8:22:04**
